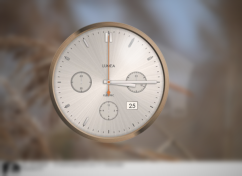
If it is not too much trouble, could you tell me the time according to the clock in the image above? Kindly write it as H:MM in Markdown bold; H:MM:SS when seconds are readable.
**3:15**
